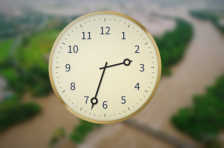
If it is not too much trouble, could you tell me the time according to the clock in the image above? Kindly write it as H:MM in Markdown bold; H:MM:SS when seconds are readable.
**2:33**
